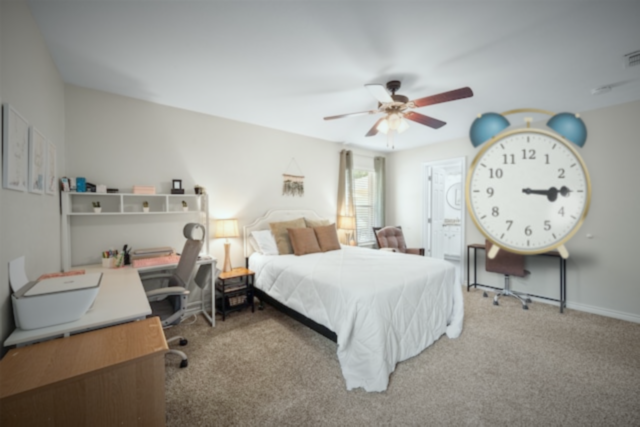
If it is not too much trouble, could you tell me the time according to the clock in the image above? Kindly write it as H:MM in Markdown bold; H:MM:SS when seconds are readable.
**3:15**
